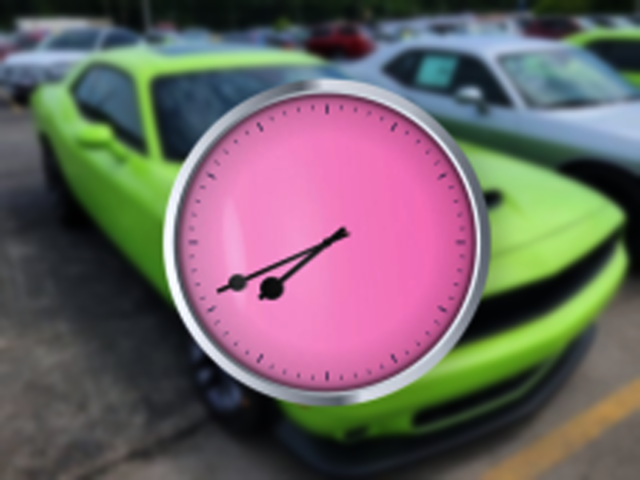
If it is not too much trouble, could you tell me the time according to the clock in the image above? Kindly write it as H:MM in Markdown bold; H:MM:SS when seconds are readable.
**7:41**
